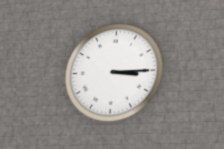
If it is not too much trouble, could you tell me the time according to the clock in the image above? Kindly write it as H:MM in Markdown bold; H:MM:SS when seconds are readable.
**3:15**
